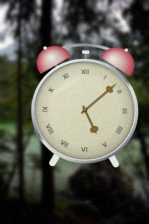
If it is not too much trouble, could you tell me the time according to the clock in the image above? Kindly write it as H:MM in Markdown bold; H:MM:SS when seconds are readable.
**5:08**
